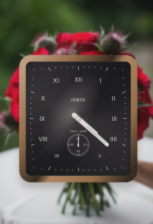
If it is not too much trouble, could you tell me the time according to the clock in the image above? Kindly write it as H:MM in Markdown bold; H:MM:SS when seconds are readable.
**4:22**
